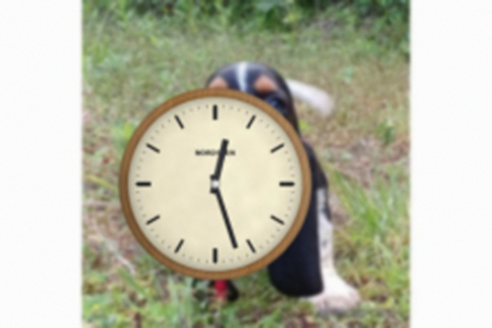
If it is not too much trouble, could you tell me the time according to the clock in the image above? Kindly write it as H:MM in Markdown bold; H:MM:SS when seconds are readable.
**12:27**
